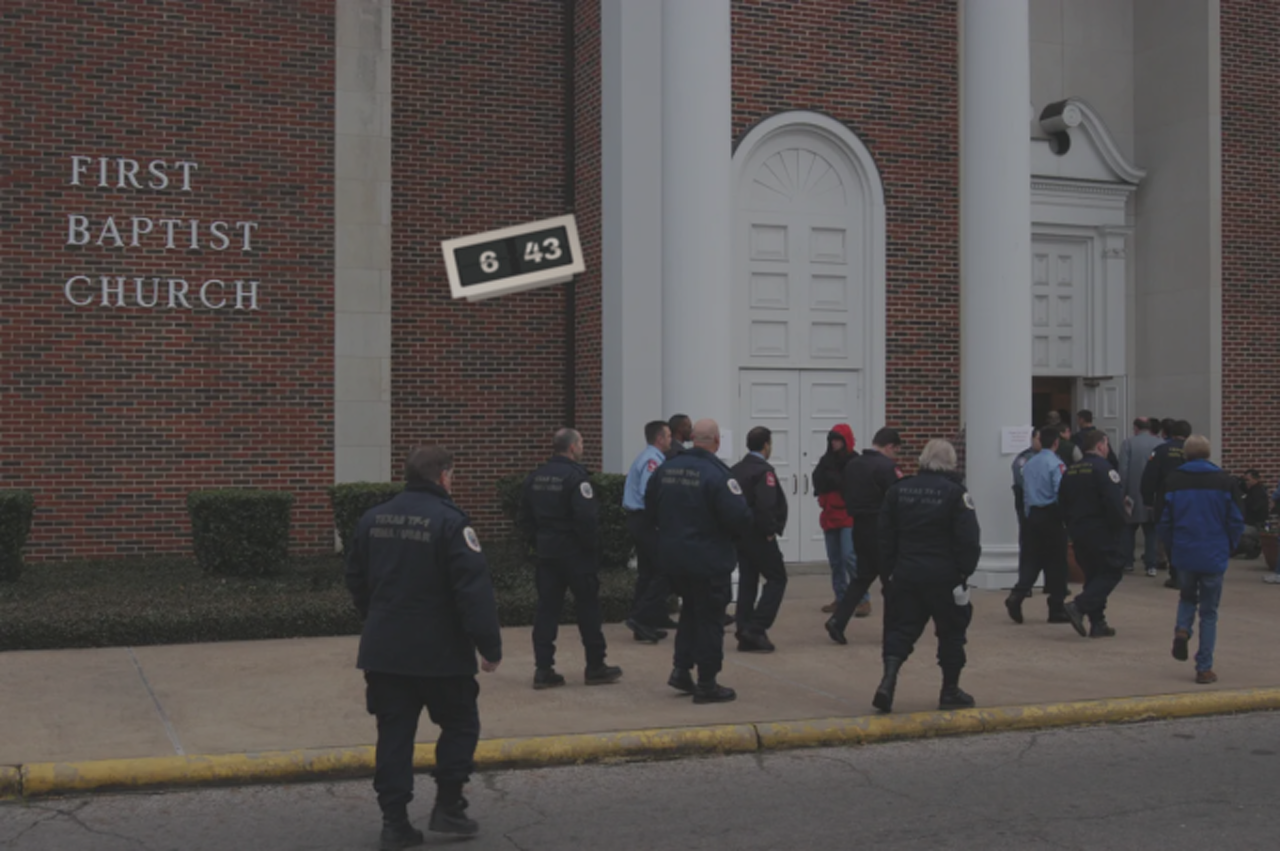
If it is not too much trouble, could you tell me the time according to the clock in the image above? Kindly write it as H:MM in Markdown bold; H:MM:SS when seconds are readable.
**6:43**
